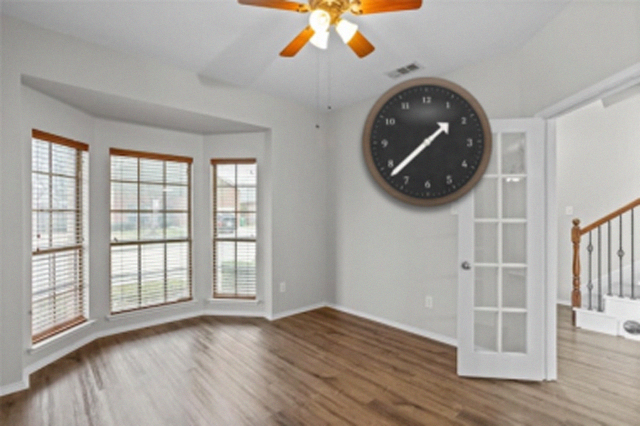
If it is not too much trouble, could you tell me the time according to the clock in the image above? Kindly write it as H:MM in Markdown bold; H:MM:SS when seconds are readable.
**1:38**
